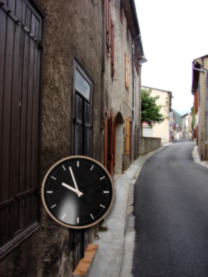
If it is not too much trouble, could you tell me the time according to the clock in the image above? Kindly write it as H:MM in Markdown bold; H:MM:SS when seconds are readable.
**9:57**
